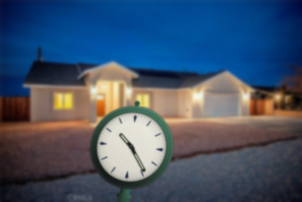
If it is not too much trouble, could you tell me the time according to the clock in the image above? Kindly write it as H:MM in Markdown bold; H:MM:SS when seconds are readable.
**10:24**
